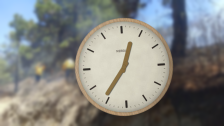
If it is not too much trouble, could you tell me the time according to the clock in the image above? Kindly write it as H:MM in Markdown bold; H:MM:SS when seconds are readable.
**12:36**
